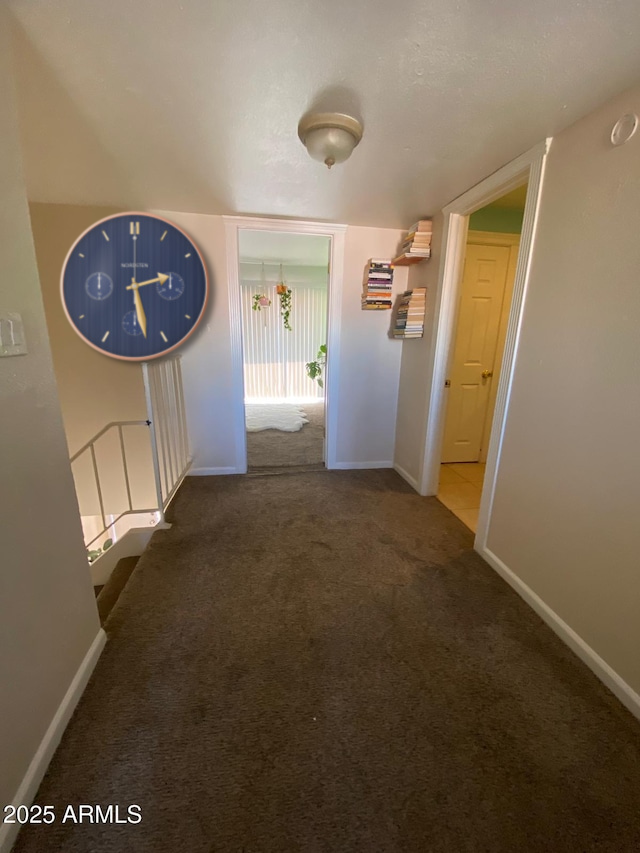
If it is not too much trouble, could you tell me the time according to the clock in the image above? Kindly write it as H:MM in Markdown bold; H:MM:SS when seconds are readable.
**2:28**
